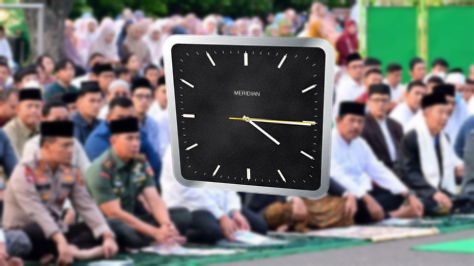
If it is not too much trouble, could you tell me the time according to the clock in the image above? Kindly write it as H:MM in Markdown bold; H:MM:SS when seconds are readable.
**4:15:15**
